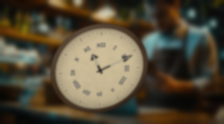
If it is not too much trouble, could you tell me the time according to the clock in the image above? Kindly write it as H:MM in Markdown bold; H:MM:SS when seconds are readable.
**11:11**
